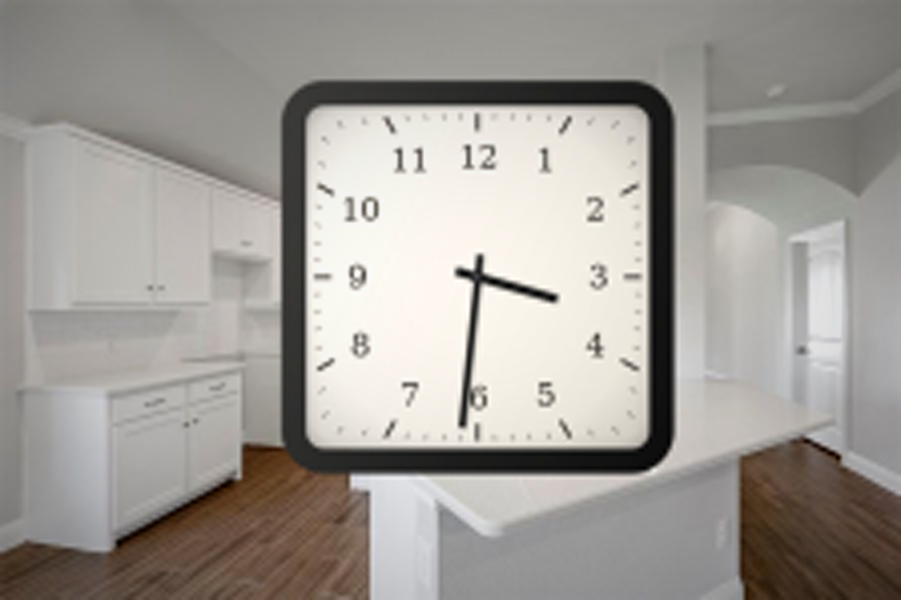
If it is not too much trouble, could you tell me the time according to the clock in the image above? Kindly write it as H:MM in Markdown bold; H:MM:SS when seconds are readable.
**3:31**
